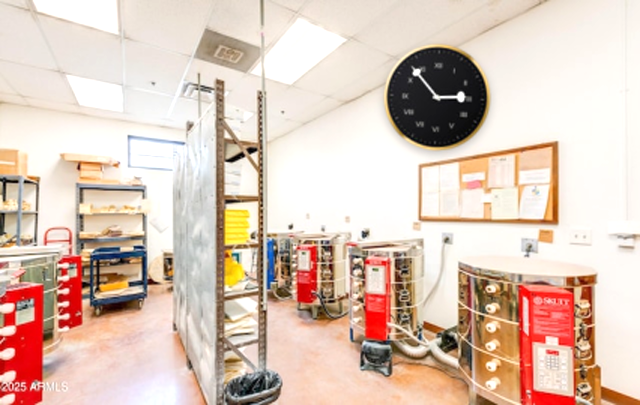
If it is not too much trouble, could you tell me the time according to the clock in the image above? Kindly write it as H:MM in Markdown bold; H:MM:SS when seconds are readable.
**2:53**
